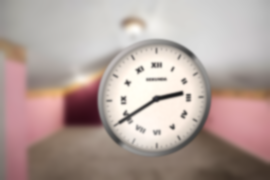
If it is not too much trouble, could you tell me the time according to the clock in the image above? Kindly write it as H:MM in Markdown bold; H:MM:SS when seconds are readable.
**2:40**
